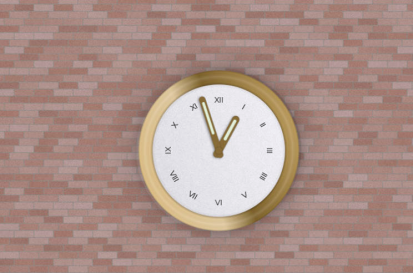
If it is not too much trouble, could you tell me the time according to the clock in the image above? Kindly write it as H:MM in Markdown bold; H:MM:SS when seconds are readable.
**12:57**
